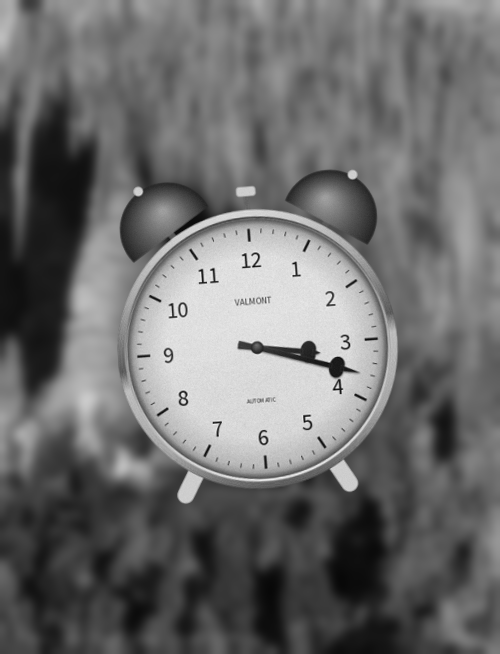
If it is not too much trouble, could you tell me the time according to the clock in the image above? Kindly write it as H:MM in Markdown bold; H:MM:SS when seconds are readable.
**3:18**
